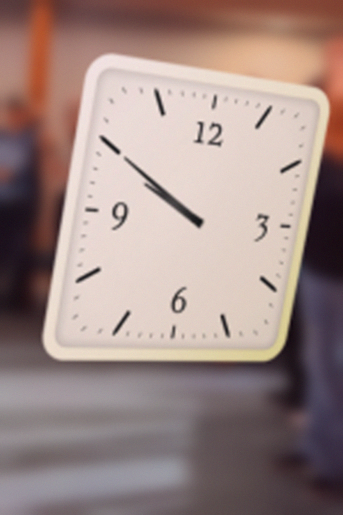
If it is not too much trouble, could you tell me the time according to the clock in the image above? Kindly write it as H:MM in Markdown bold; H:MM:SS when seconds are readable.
**9:50**
